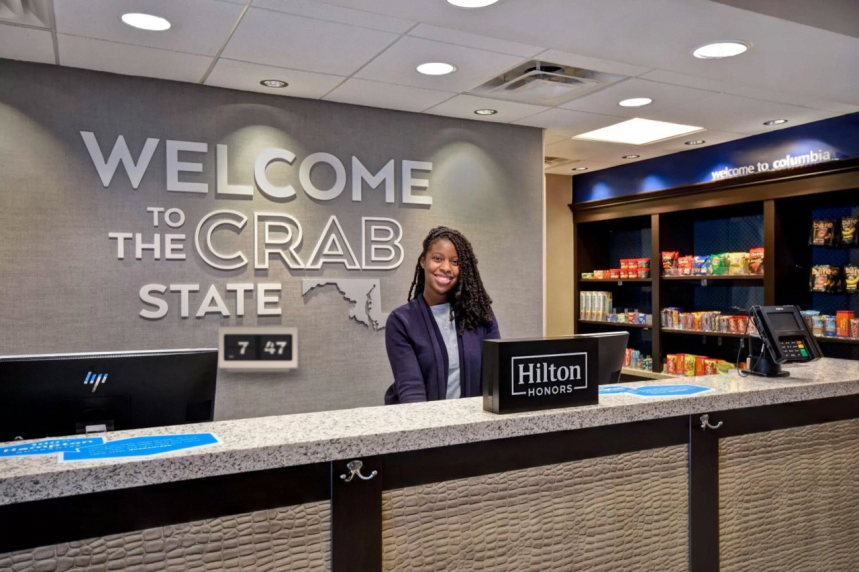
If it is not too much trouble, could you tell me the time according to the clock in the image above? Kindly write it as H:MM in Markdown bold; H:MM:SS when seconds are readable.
**7:47**
